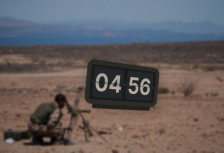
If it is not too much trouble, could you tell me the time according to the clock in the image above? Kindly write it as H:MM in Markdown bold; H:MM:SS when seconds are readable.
**4:56**
